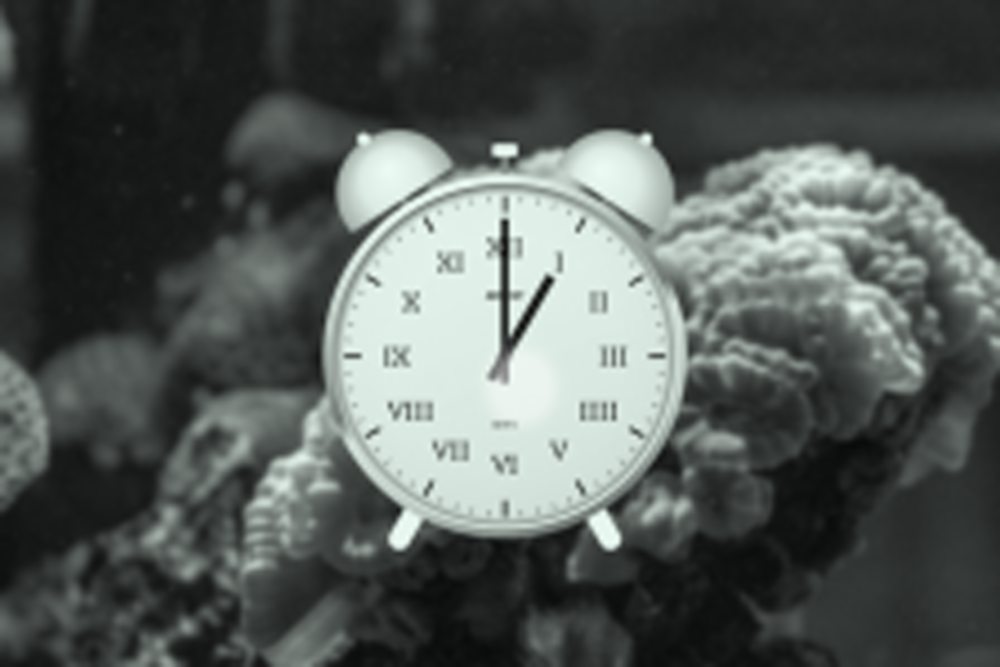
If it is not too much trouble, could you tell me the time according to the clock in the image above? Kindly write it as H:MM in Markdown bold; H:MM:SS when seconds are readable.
**1:00**
